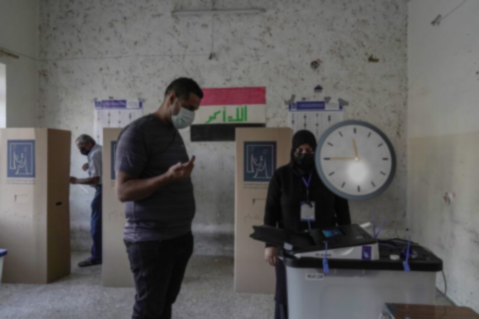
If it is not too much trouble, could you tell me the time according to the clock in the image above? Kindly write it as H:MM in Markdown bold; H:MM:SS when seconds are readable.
**11:45**
